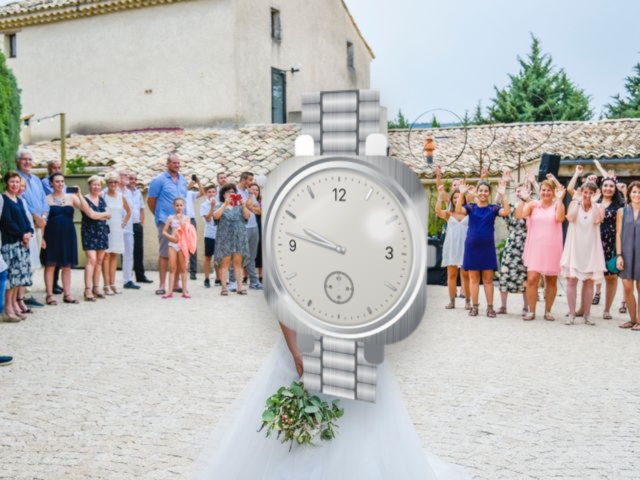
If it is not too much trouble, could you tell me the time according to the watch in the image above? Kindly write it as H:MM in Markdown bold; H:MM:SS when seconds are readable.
**9:47**
